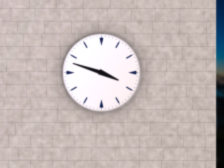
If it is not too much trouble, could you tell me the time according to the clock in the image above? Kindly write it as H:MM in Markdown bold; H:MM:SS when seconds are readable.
**3:48**
